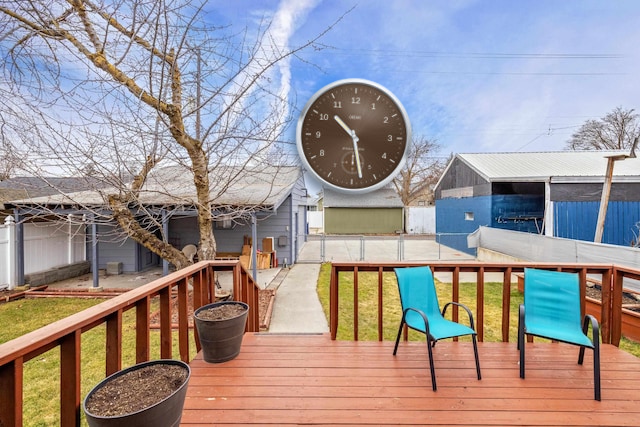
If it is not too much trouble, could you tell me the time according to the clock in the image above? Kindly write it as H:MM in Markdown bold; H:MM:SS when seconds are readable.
**10:28**
